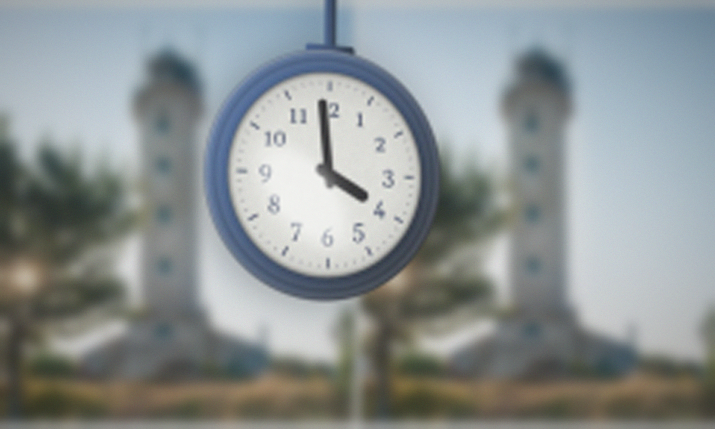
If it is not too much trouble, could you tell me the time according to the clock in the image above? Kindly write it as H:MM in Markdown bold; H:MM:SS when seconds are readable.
**3:59**
